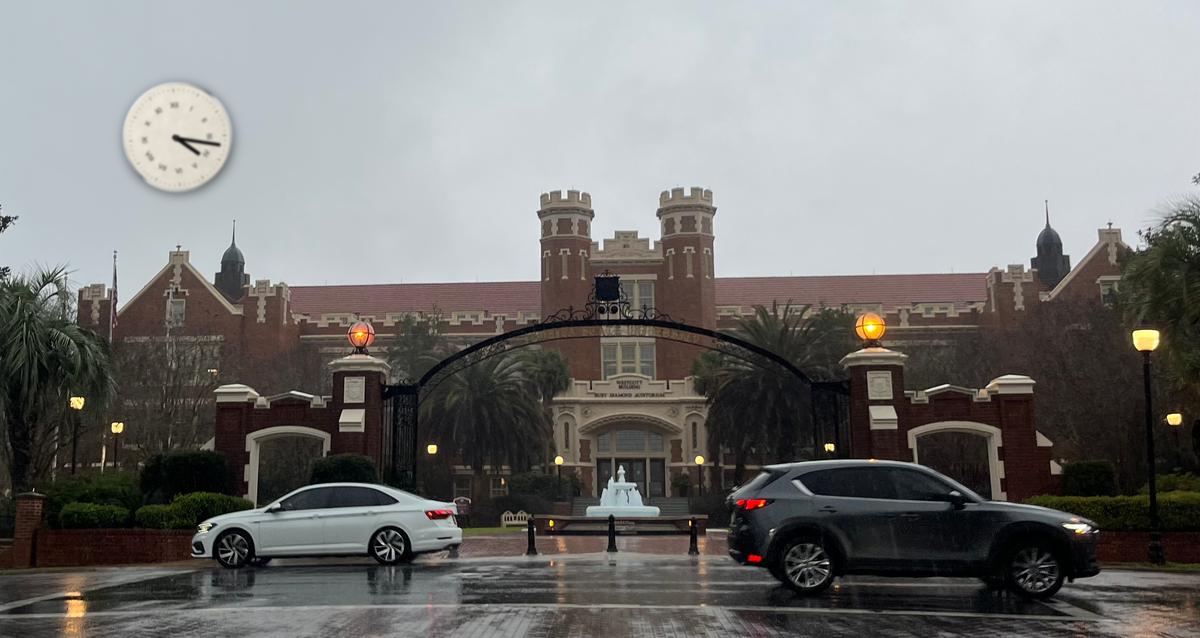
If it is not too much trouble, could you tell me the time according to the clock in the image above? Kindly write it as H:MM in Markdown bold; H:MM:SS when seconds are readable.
**4:17**
